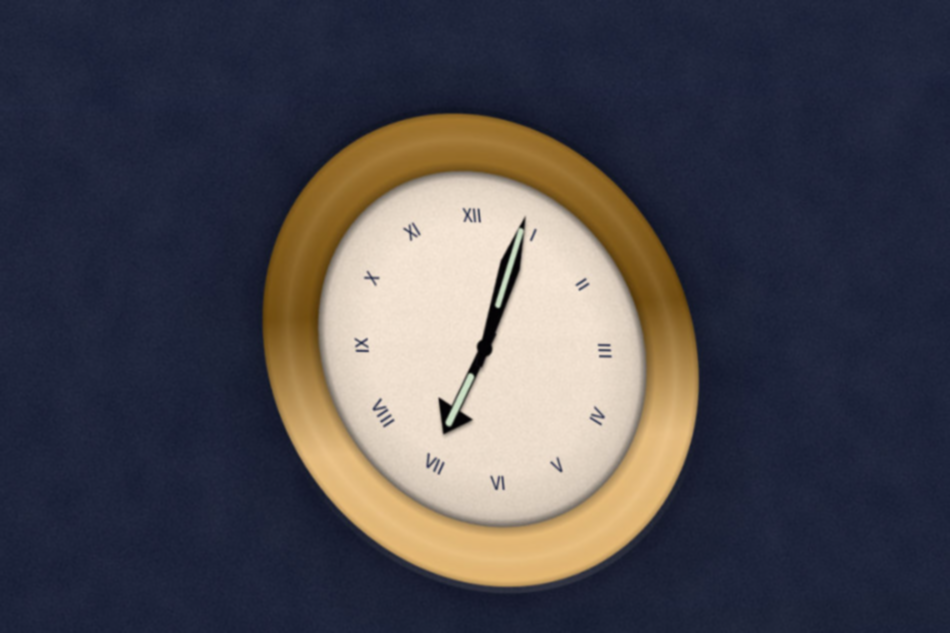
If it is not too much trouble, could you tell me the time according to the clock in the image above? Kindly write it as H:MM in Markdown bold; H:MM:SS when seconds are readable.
**7:04**
